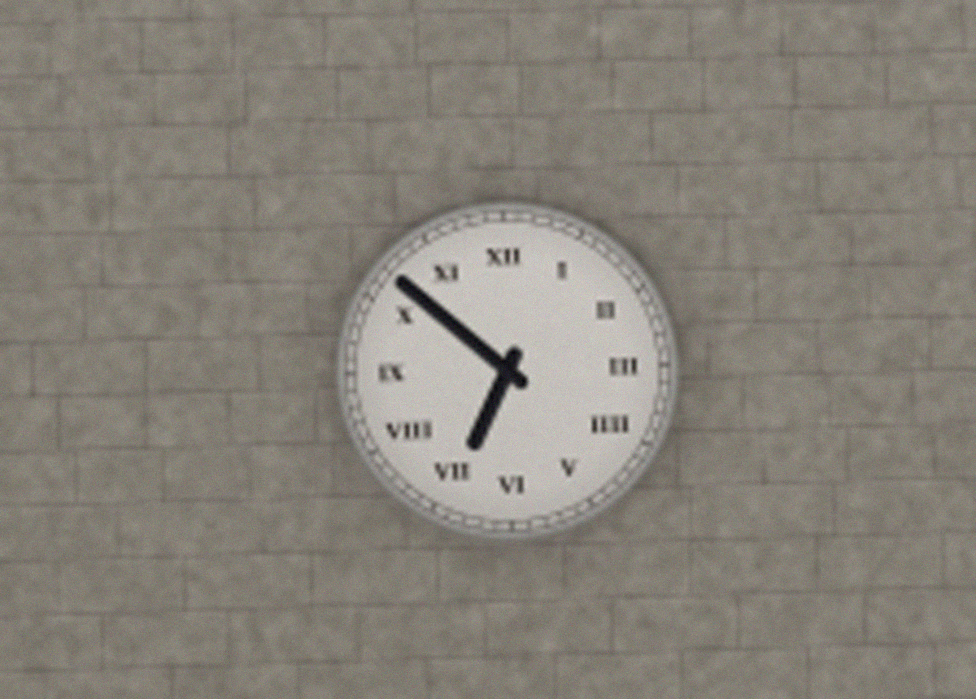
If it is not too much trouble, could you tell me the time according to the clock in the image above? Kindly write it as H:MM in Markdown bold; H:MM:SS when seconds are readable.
**6:52**
